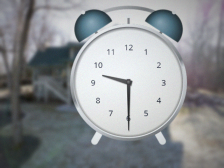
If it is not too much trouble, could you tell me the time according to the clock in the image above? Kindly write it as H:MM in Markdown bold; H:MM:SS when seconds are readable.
**9:30**
